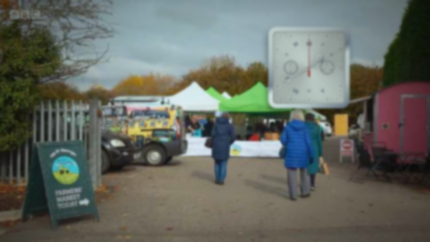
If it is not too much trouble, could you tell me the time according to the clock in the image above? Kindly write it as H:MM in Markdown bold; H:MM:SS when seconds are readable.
**1:40**
